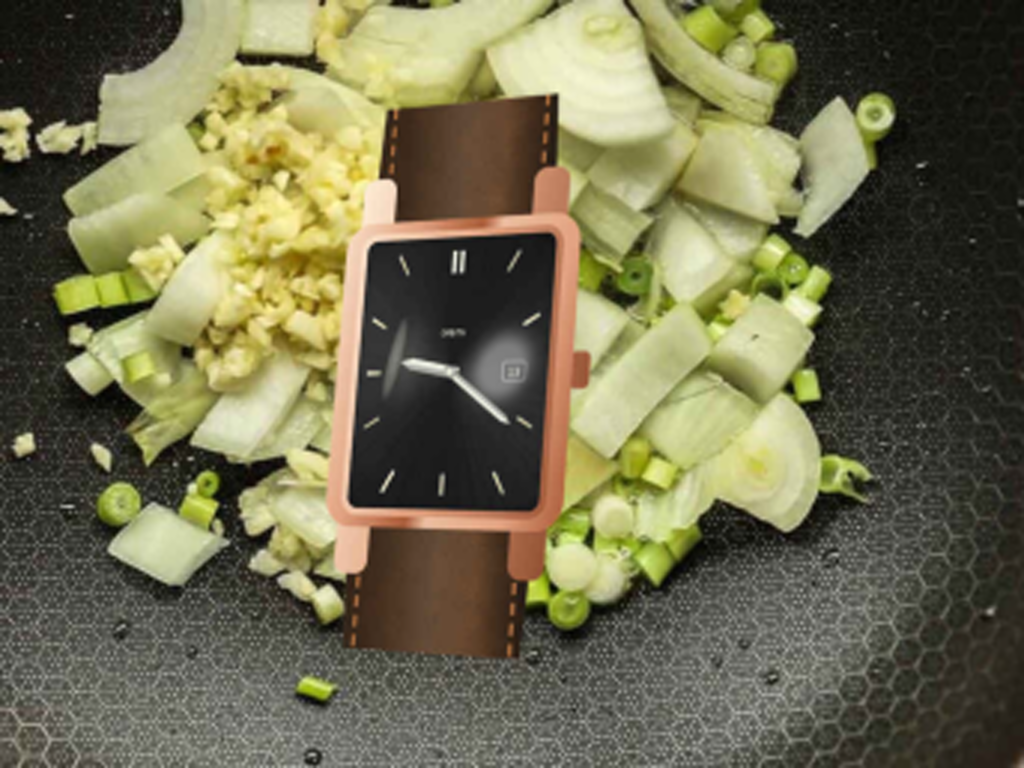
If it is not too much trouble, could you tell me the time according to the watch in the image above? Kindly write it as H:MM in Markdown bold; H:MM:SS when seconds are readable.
**9:21**
